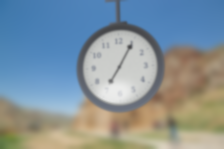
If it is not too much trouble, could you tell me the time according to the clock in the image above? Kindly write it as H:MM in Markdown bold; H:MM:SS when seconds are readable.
**7:05**
